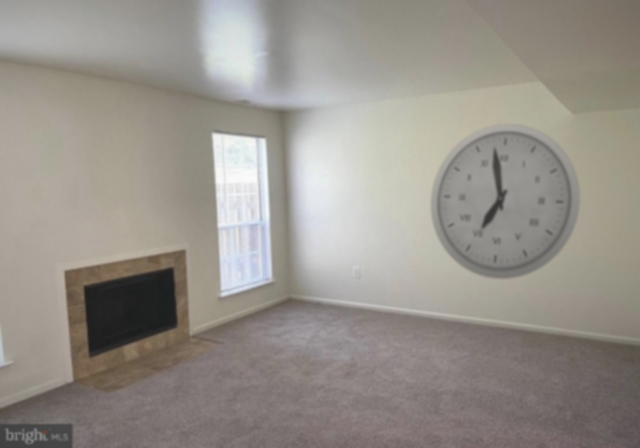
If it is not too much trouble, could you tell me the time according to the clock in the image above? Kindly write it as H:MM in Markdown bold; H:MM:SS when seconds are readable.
**6:58**
